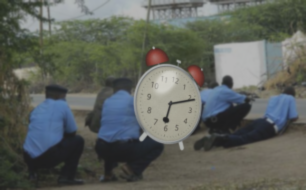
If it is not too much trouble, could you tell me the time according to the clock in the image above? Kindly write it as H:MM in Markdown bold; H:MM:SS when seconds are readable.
**6:11**
